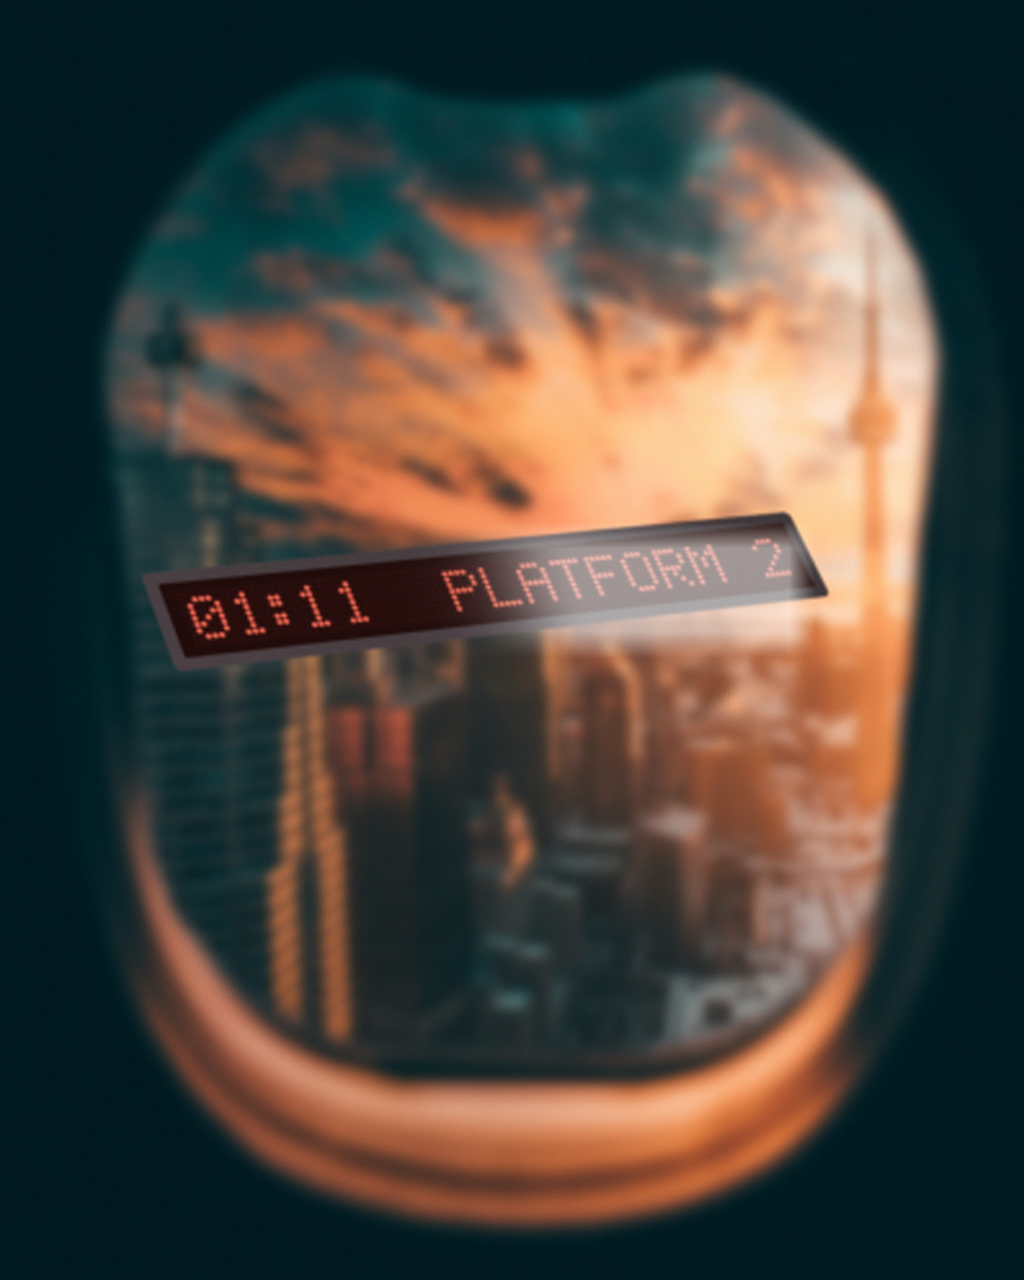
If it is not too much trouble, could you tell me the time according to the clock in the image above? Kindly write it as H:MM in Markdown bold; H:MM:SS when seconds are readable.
**1:11**
